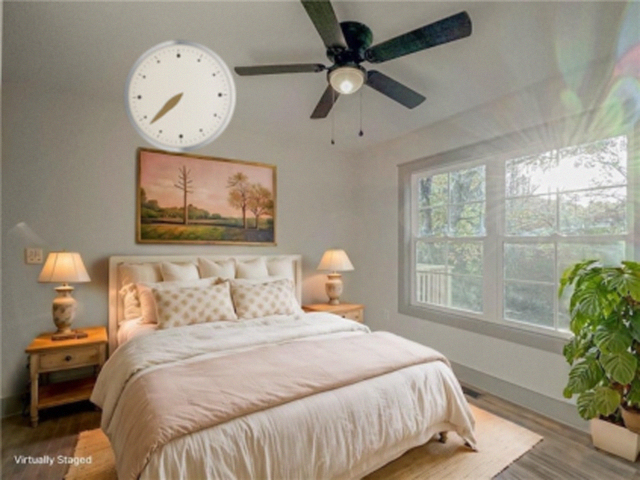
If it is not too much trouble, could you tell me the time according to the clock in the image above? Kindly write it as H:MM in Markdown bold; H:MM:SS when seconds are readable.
**7:38**
